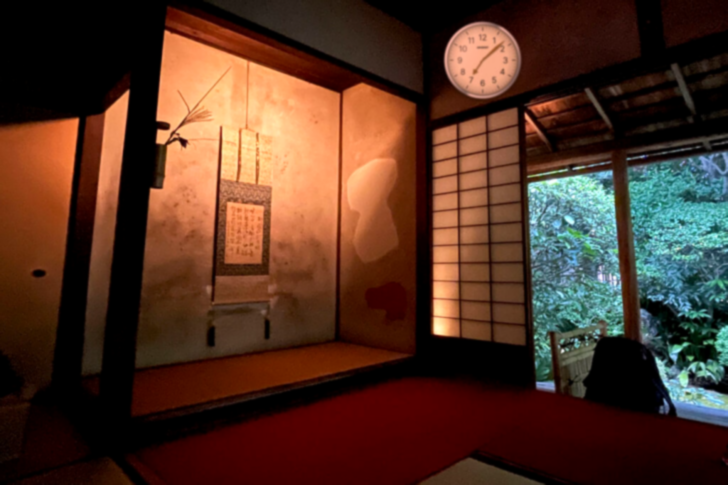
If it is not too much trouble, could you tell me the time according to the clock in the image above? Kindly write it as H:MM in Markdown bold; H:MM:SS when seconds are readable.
**7:08**
